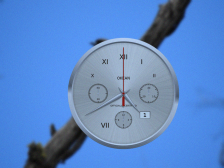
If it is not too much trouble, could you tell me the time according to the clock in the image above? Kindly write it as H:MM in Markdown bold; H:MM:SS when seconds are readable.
**4:40**
